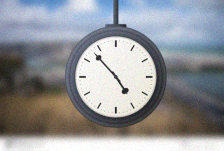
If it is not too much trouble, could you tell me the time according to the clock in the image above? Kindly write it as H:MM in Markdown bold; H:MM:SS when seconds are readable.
**4:53**
